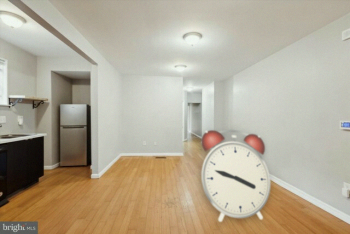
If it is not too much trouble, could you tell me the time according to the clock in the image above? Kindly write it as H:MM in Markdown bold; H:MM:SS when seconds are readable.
**3:48**
